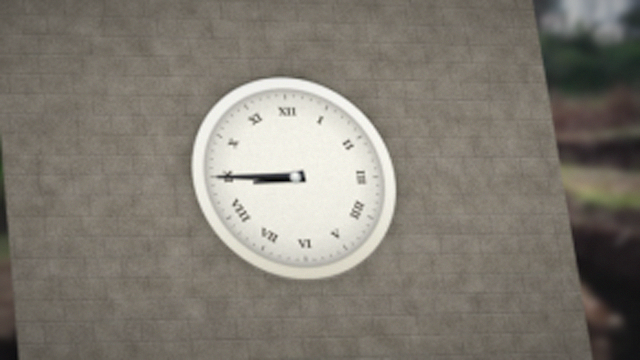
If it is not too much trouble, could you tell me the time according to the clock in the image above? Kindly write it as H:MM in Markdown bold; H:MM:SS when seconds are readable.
**8:45**
